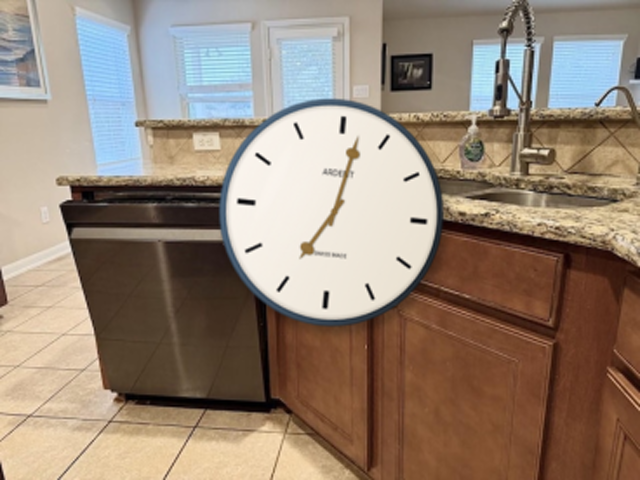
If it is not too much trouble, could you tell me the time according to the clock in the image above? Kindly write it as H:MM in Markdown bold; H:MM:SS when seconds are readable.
**7:02**
